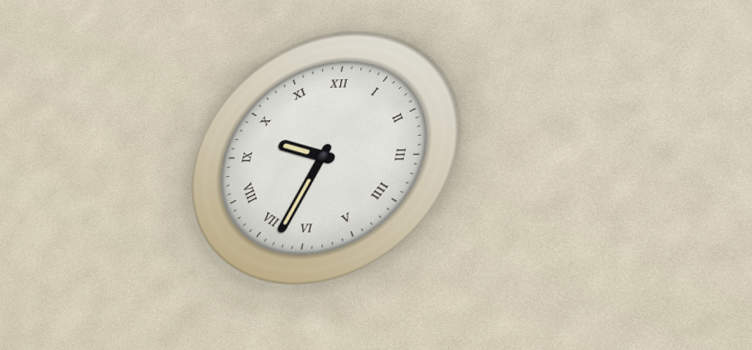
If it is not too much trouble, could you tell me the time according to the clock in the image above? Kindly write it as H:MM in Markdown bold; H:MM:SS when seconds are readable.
**9:33**
